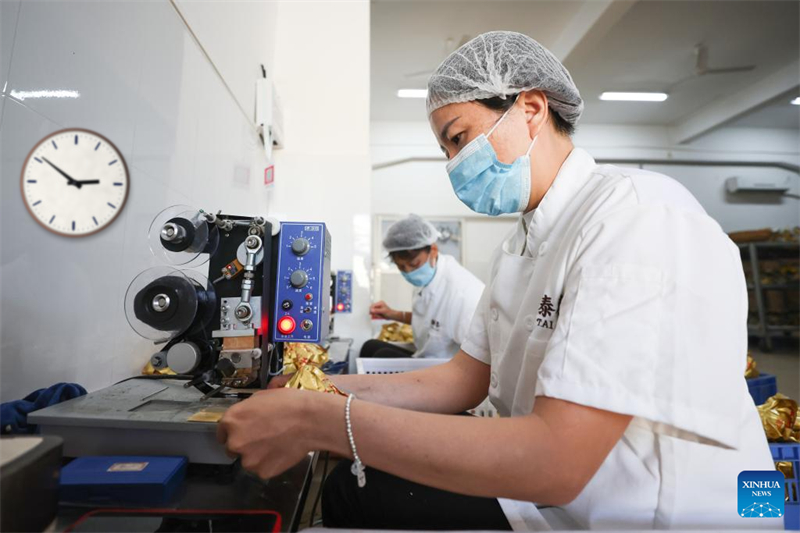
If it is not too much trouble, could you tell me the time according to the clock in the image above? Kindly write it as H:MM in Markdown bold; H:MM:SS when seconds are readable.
**2:51**
